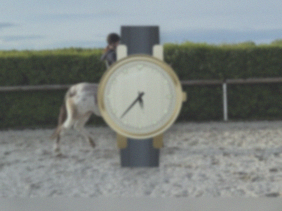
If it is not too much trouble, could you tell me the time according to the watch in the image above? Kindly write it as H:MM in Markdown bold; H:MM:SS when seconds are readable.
**5:37**
